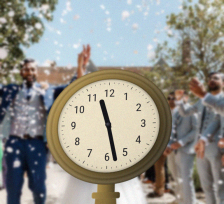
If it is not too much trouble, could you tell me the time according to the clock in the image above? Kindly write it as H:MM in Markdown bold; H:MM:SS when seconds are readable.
**11:28**
